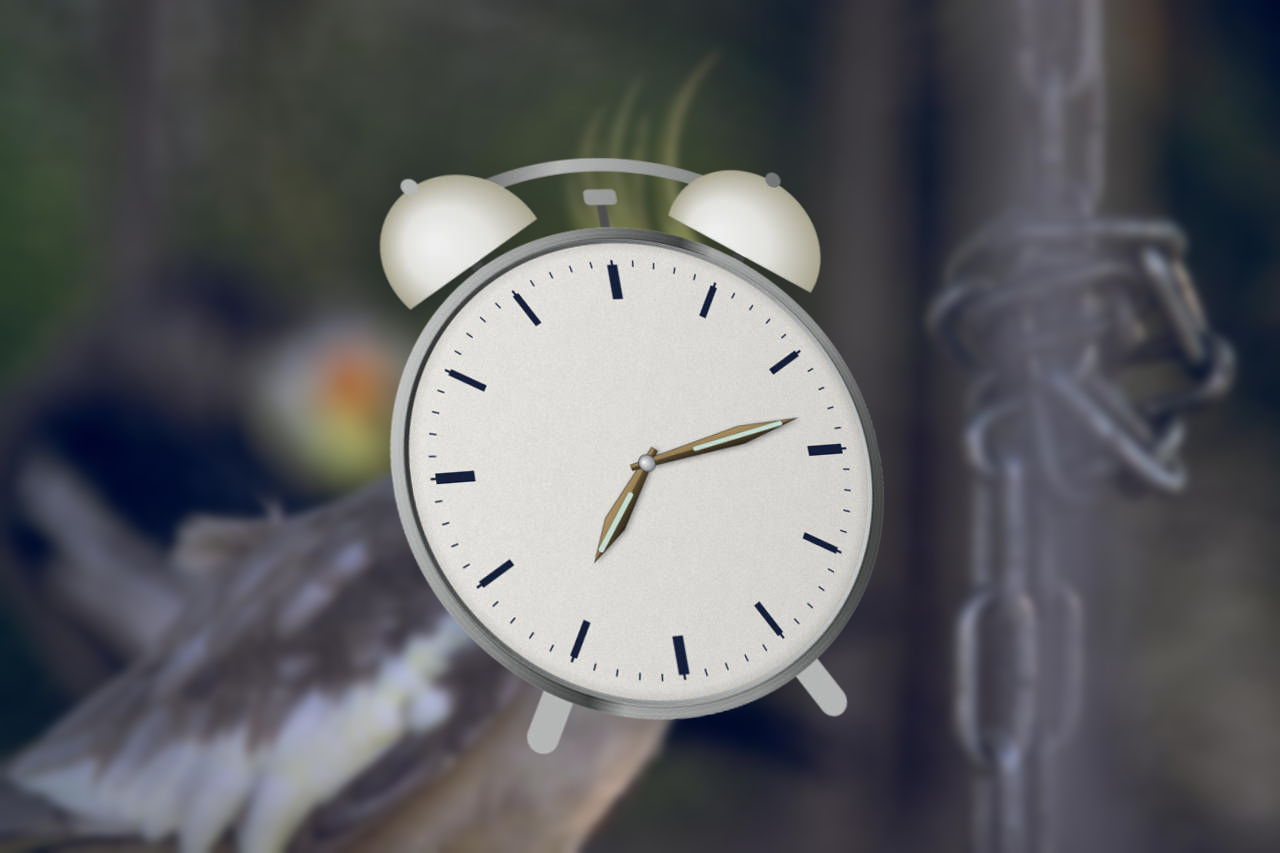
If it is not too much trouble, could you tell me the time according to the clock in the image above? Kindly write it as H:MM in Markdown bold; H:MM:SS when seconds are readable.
**7:13**
